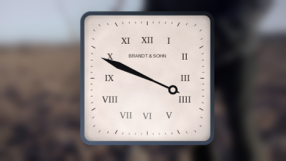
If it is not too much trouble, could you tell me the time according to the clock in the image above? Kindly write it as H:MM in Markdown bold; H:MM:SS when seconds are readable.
**3:49**
